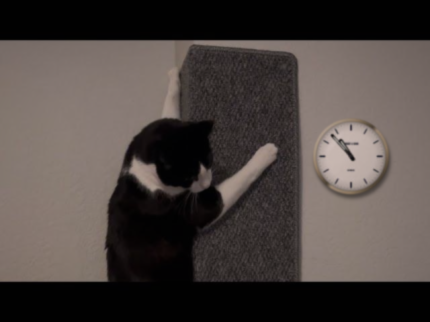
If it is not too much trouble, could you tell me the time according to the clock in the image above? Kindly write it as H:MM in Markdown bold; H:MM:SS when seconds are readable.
**10:53**
